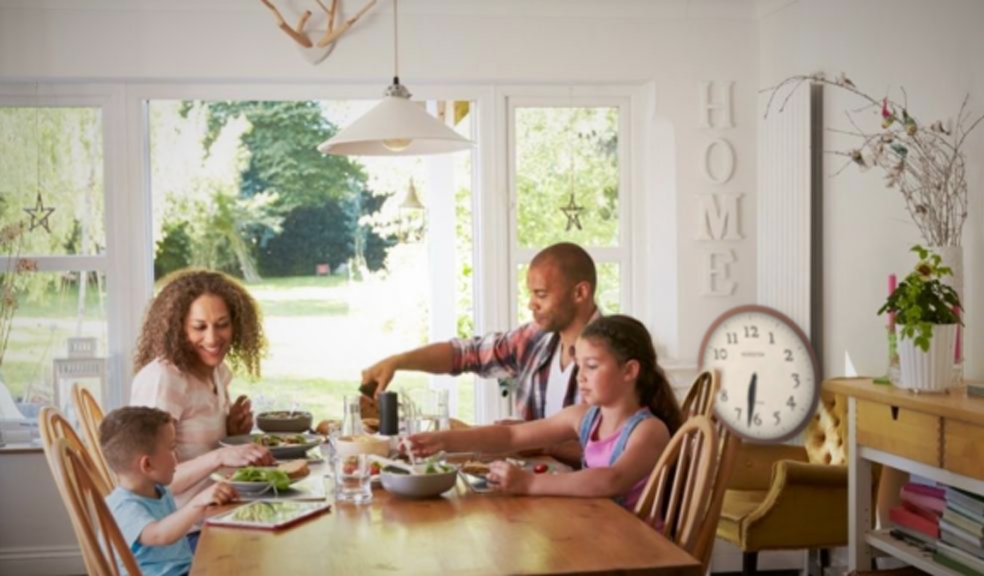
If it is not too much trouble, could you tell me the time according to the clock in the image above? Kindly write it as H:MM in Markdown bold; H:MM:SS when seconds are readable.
**6:32**
